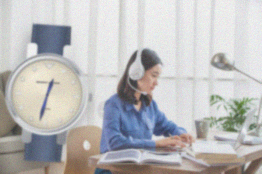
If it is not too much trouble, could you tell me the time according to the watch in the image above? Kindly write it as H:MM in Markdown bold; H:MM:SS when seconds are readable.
**12:32**
